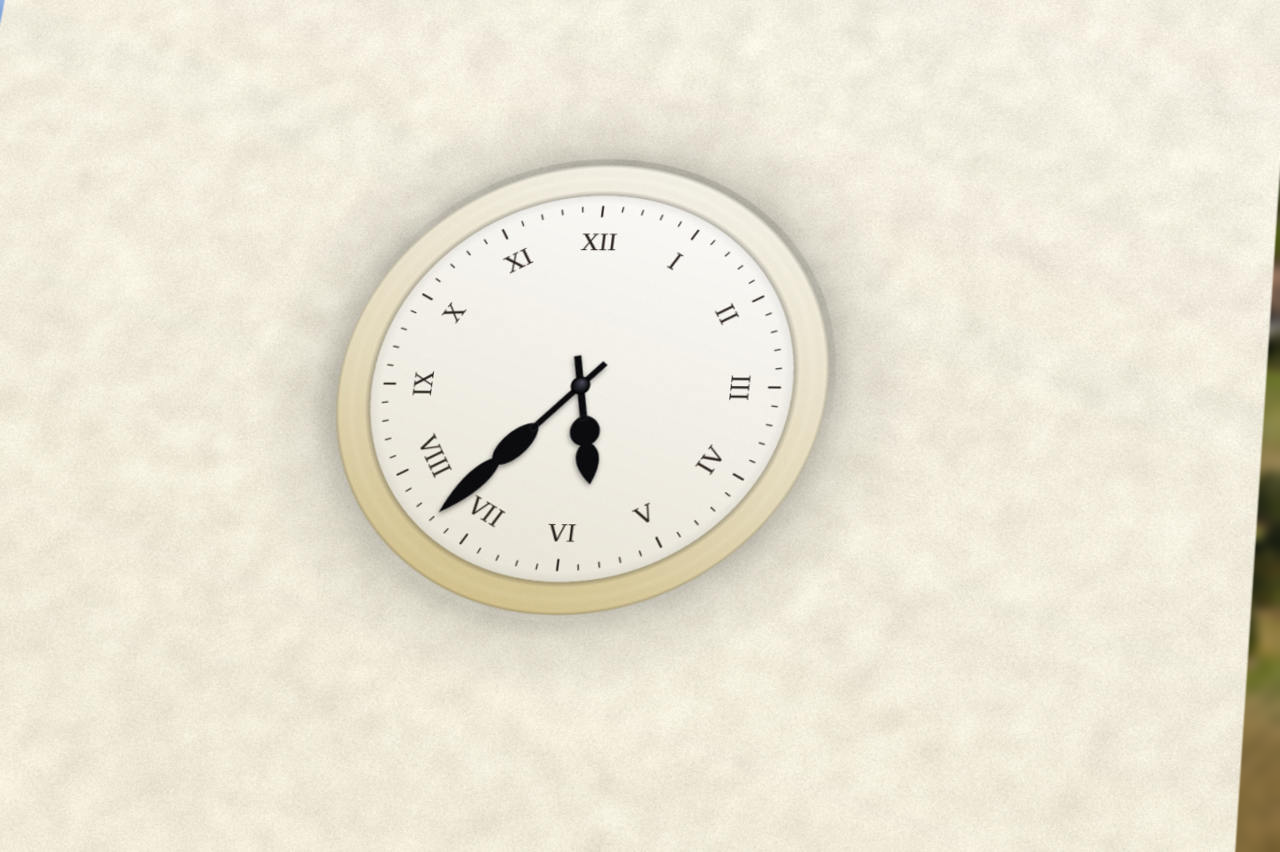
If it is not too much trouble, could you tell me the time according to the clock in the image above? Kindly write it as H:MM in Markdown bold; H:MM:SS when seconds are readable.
**5:37**
